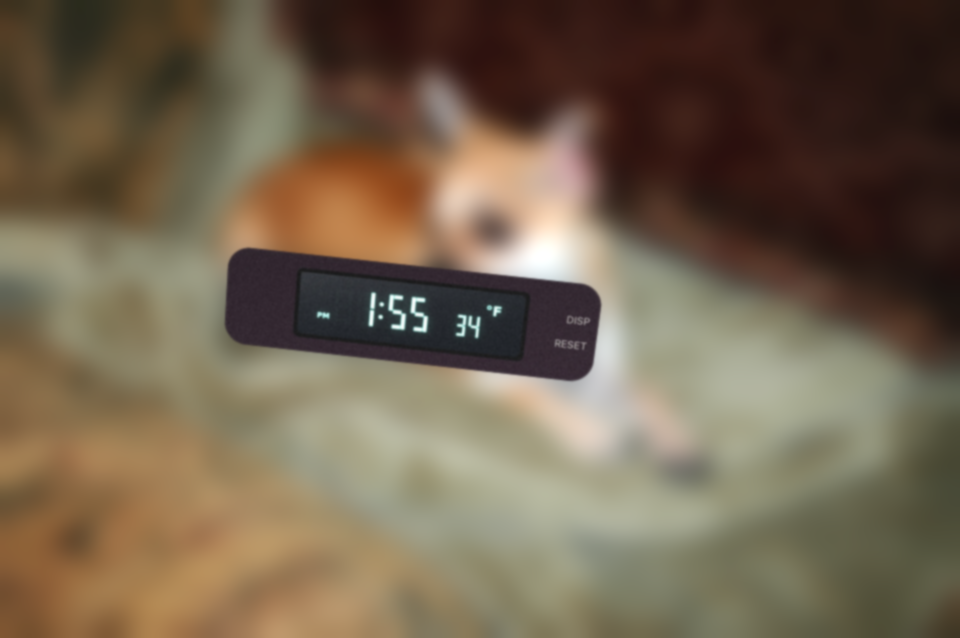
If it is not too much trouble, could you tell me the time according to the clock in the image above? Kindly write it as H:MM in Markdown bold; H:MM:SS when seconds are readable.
**1:55**
